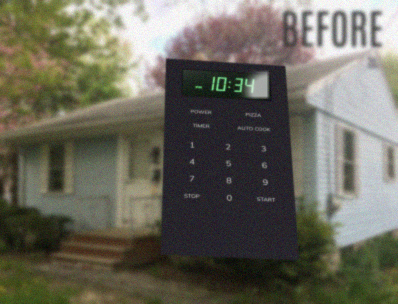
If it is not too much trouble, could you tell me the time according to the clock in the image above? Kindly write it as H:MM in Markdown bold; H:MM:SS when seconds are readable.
**10:34**
